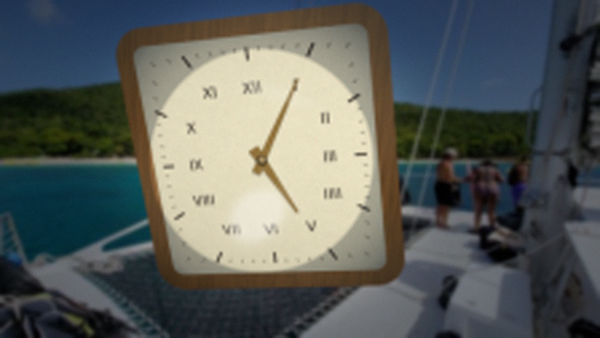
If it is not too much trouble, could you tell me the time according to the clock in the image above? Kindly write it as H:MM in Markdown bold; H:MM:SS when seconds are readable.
**5:05**
